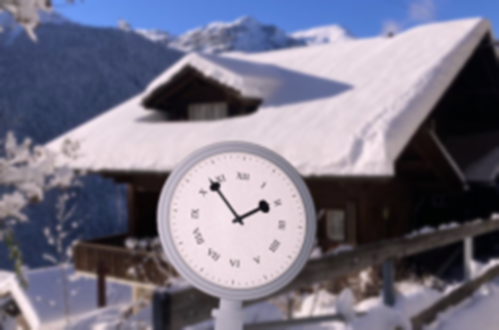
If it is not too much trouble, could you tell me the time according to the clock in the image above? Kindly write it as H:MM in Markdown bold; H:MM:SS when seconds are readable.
**1:53**
